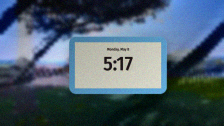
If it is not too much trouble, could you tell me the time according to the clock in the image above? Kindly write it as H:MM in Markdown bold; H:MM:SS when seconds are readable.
**5:17**
